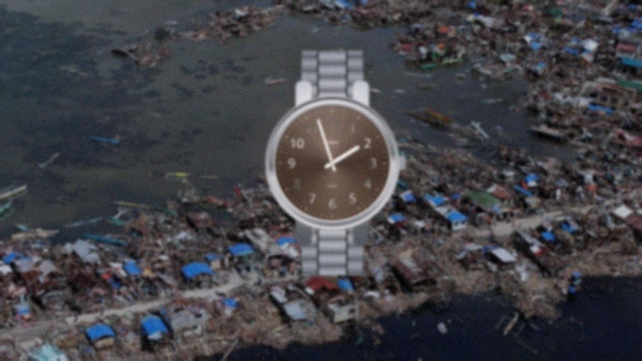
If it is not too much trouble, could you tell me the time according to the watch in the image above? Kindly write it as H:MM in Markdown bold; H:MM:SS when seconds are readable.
**1:57**
